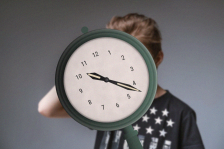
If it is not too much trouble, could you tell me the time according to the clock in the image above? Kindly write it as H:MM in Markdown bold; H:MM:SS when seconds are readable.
**10:22**
